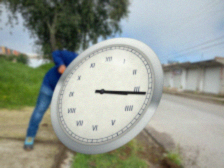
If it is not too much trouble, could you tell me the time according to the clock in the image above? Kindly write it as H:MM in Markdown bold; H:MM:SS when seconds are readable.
**3:16**
